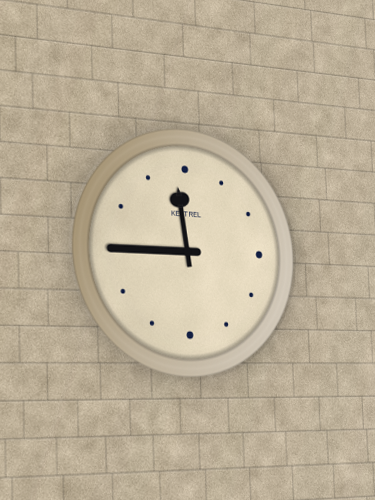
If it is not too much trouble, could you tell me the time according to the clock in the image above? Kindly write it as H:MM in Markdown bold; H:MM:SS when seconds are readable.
**11:45**
